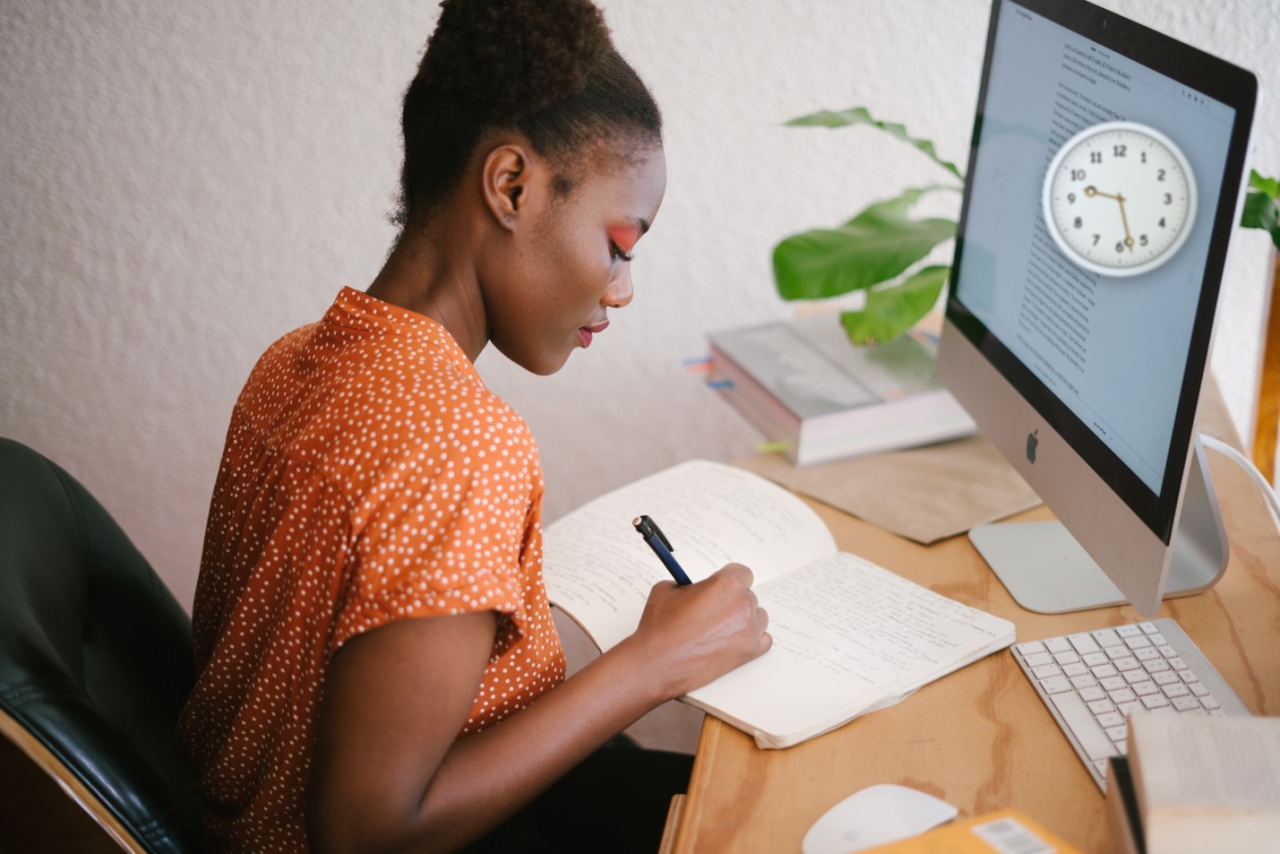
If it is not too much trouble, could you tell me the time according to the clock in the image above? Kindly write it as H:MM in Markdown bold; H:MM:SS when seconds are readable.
**9:28**
